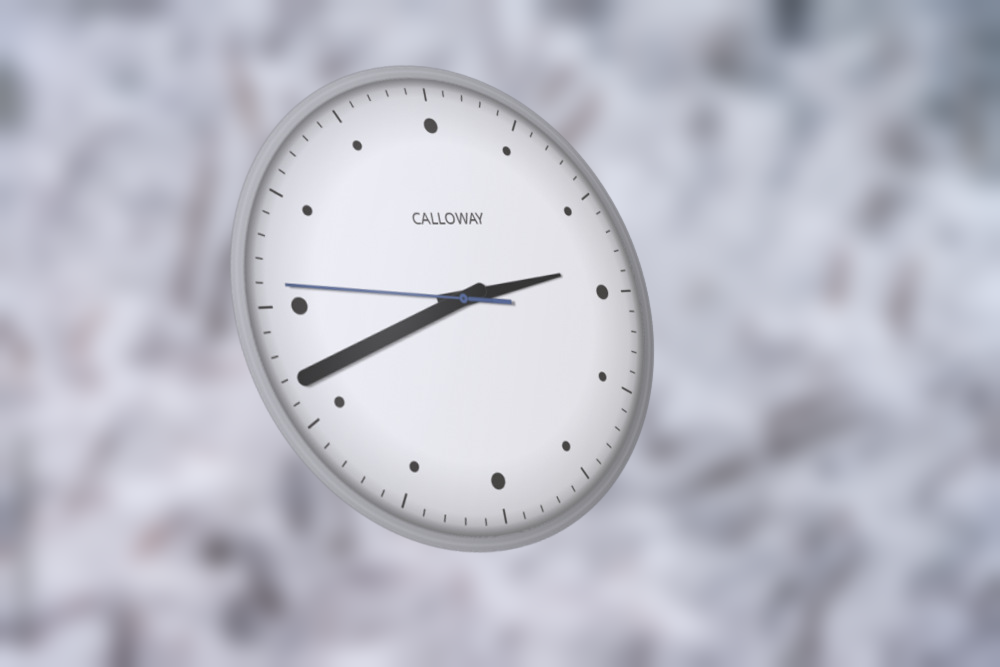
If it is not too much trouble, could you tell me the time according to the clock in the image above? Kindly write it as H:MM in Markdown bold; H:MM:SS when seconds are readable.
**2:41:46**
